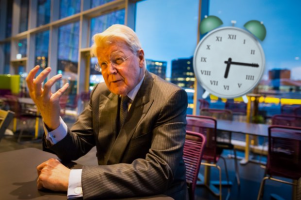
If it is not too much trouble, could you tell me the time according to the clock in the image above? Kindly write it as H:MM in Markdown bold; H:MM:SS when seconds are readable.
**6:15**
